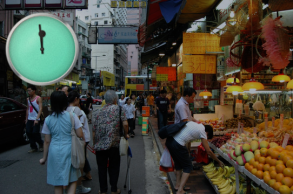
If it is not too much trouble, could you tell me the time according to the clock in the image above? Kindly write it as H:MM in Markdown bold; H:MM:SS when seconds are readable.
**11:59**
